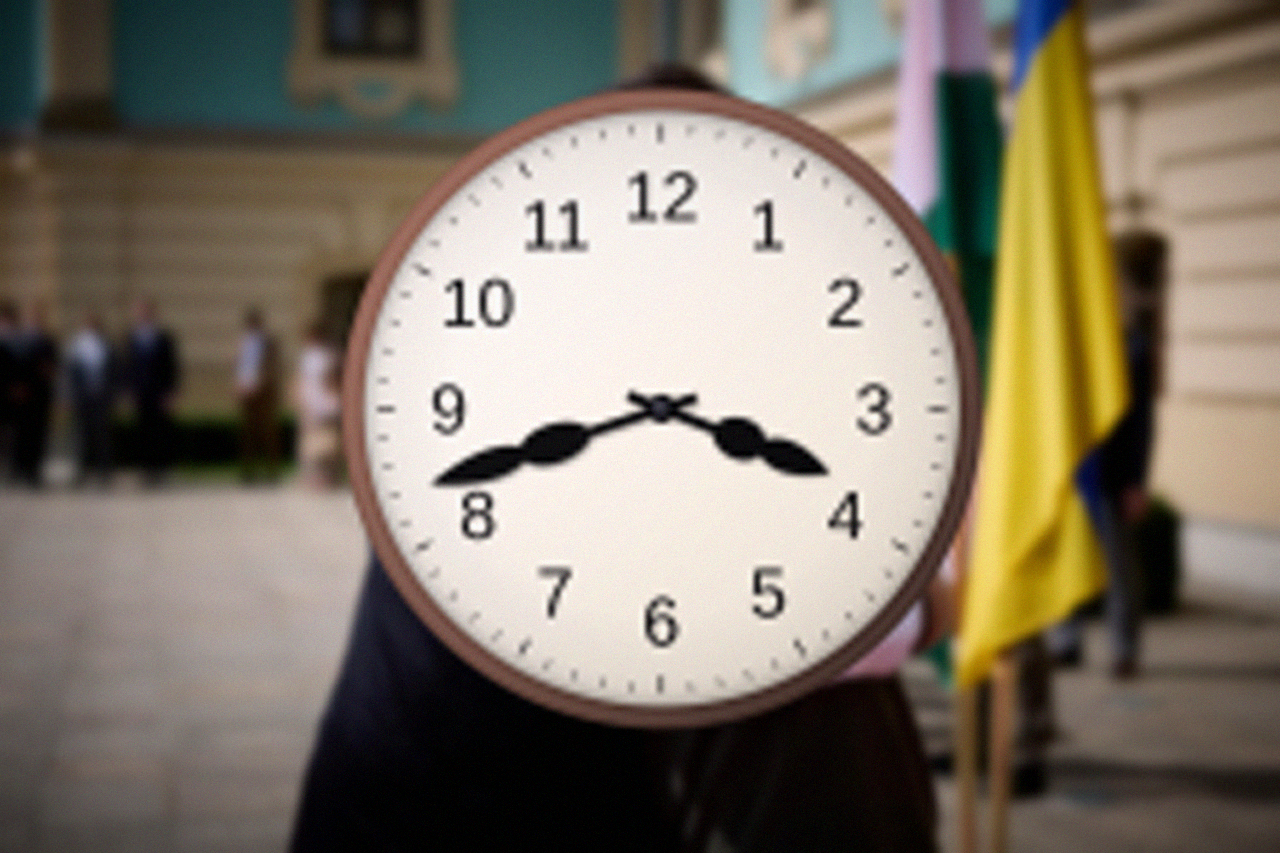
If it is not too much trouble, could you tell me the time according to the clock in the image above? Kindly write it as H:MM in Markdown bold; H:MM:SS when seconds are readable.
**3:42**
